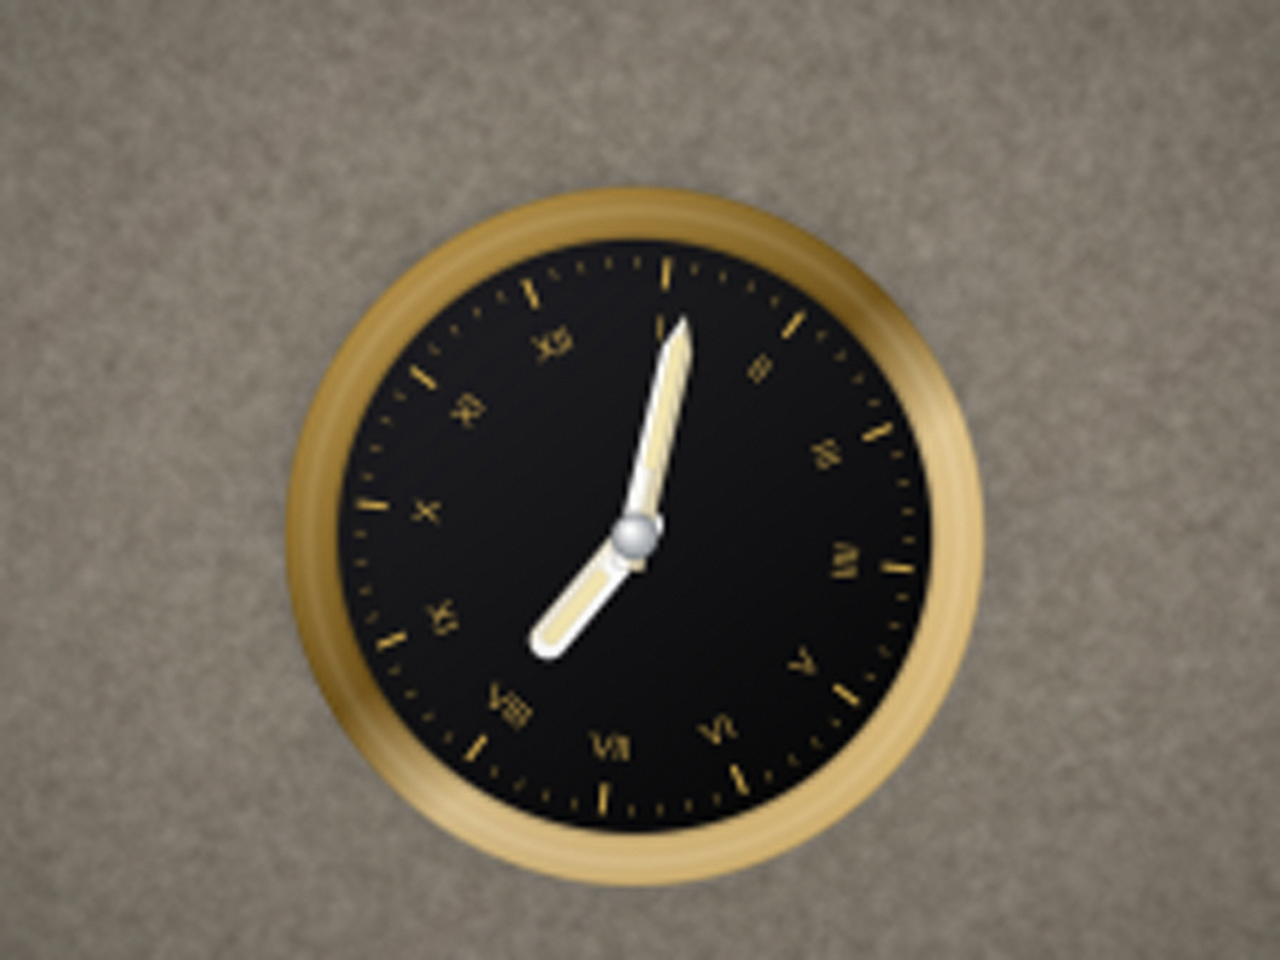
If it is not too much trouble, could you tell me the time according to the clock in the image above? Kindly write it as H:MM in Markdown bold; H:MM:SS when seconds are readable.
**8:06**
